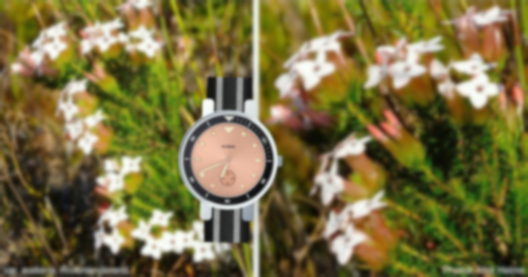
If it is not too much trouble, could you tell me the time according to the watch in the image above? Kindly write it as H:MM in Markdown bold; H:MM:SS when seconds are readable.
**6:41**
